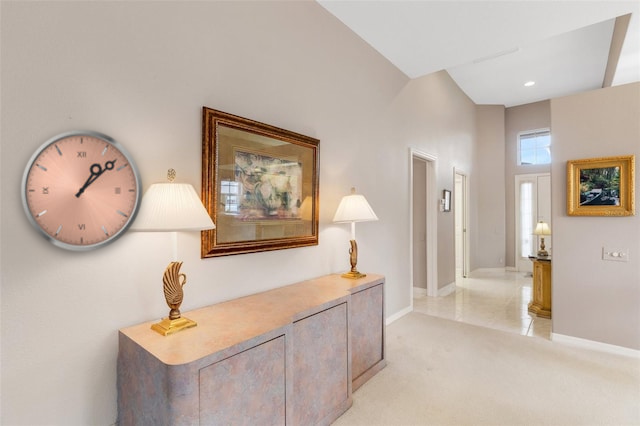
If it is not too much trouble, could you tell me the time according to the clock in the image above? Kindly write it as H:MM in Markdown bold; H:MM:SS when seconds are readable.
**1:08**
